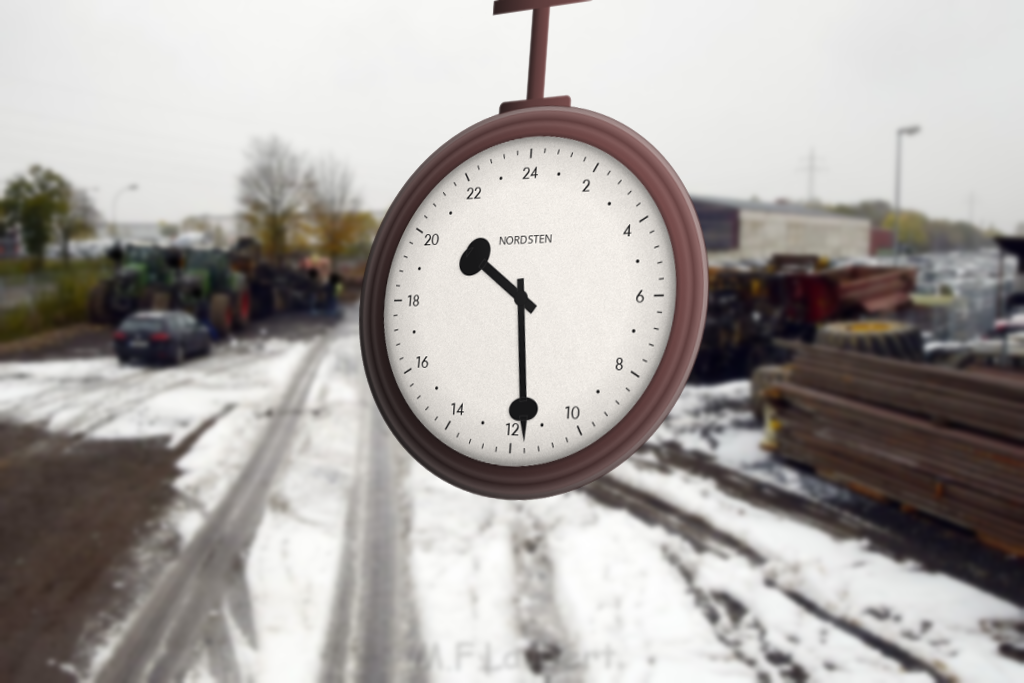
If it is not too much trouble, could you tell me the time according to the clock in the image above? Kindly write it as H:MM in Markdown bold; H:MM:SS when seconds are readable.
**20:29**
